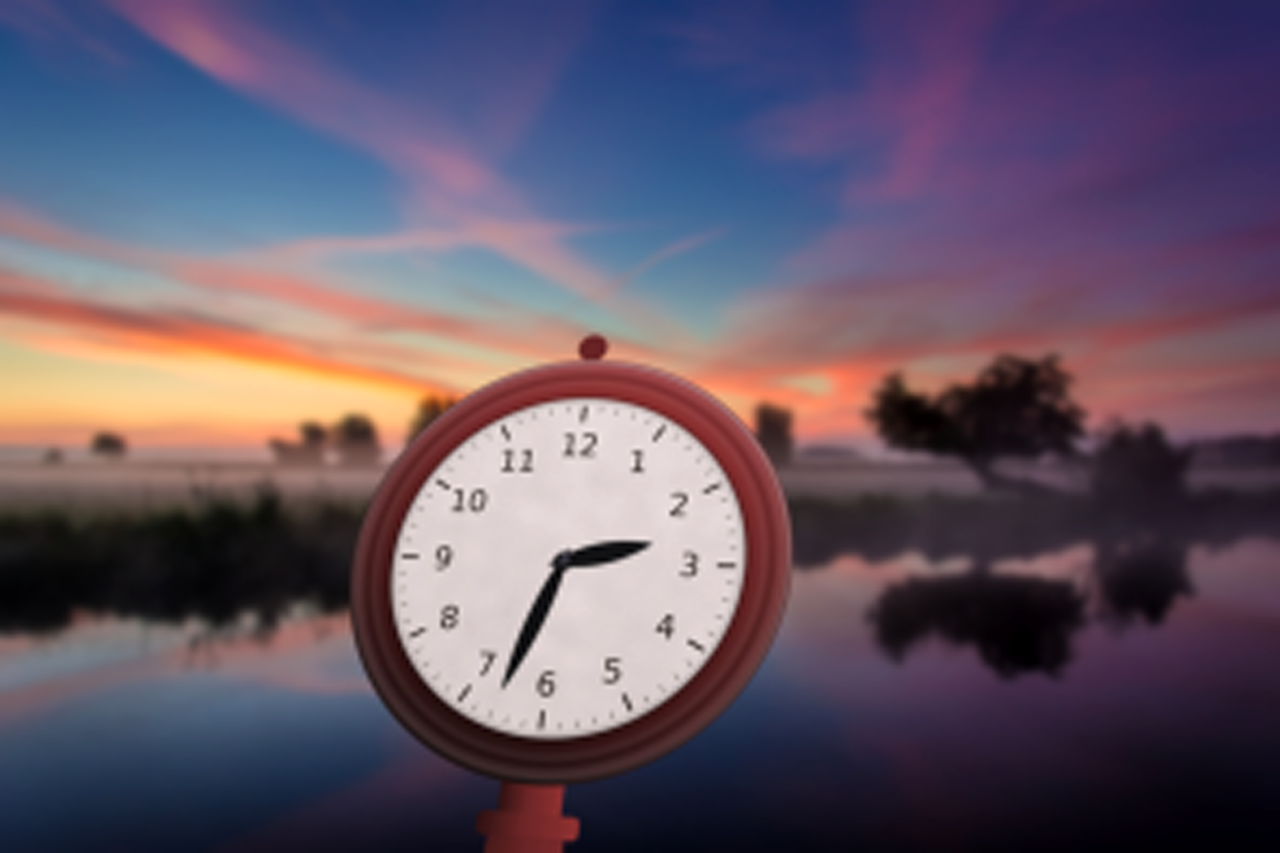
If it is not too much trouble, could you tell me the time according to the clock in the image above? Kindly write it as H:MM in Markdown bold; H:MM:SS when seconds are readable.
**2:33**
